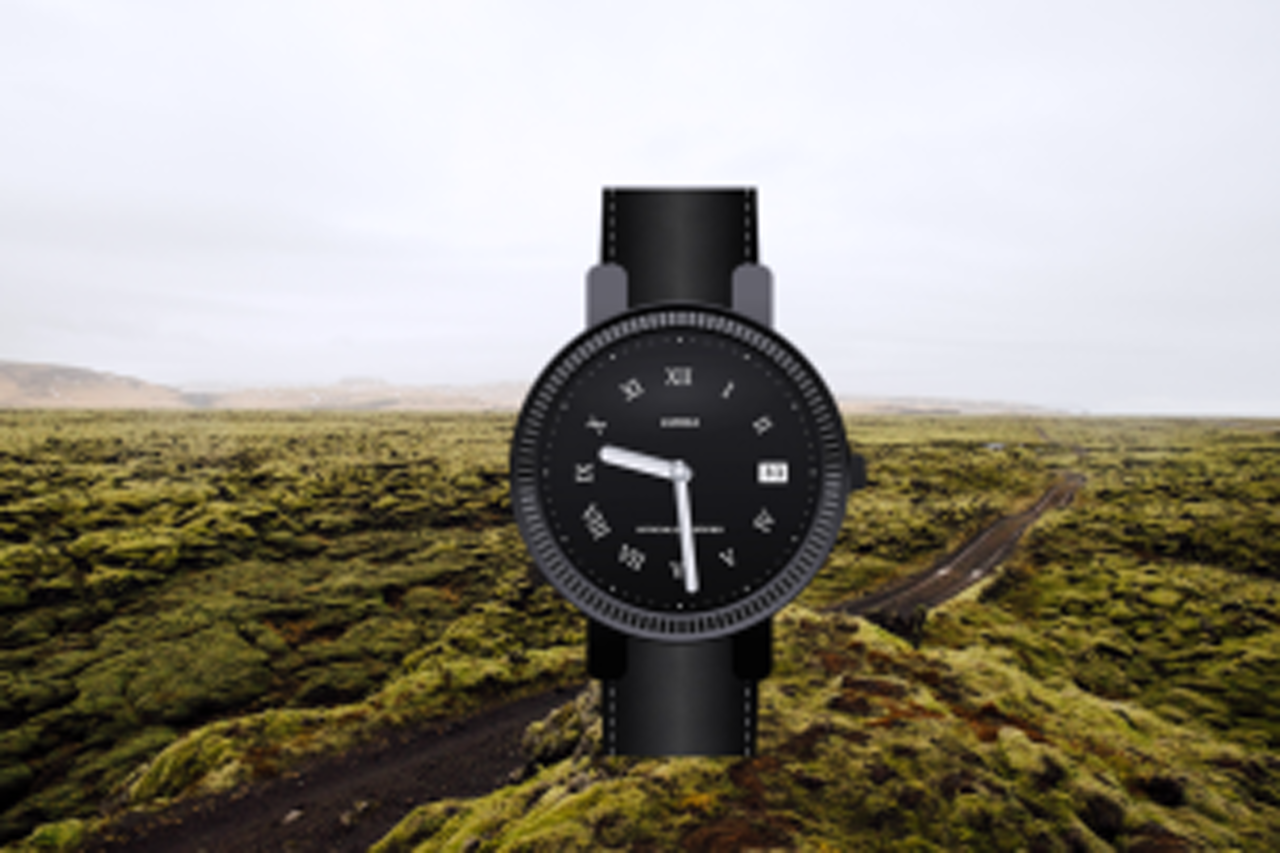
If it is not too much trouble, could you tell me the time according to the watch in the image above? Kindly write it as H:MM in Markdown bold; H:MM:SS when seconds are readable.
**9:29**
